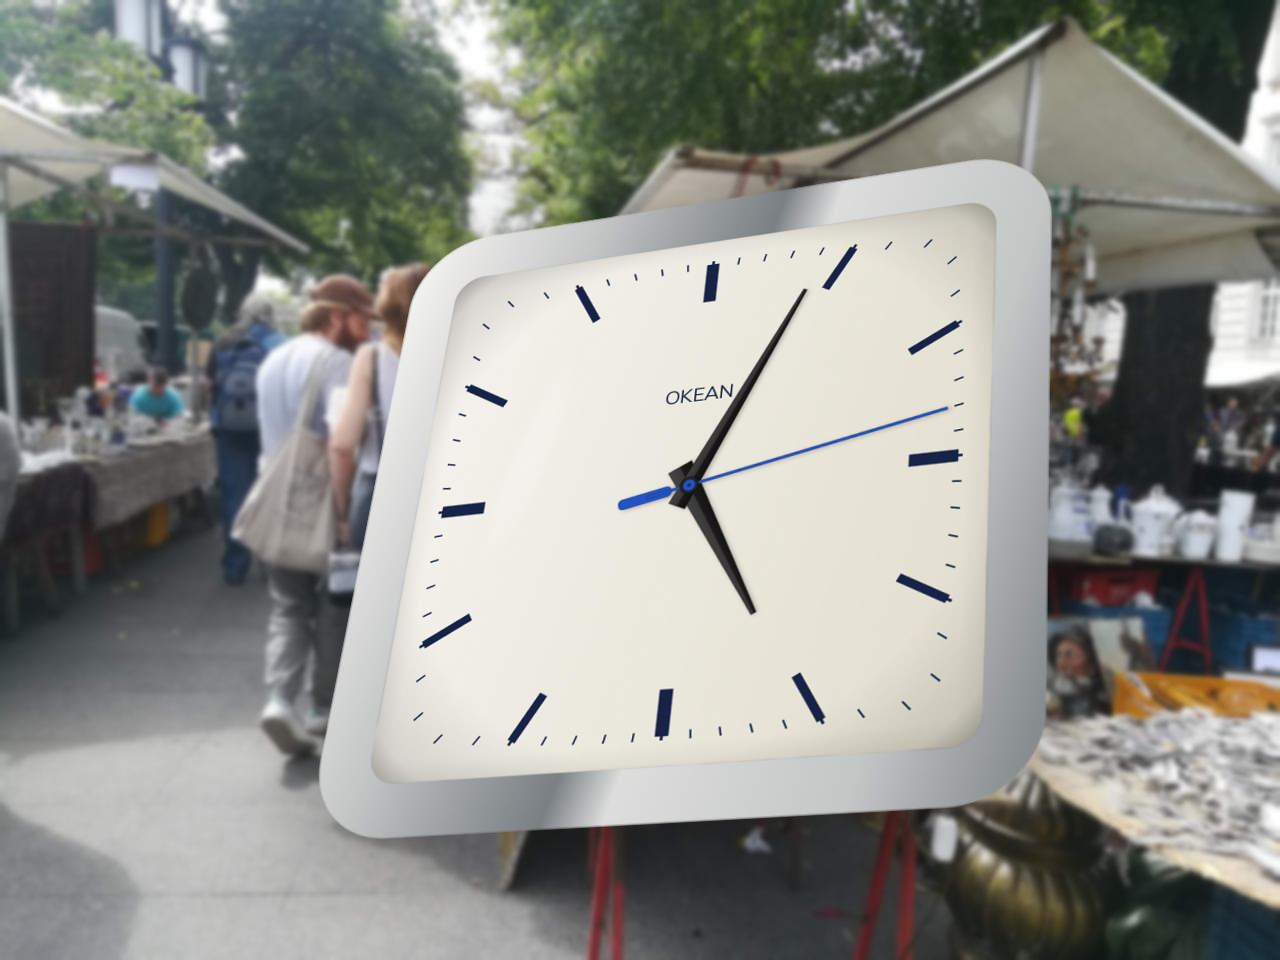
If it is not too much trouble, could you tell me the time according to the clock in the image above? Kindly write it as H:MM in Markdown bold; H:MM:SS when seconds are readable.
**5:04:13**
